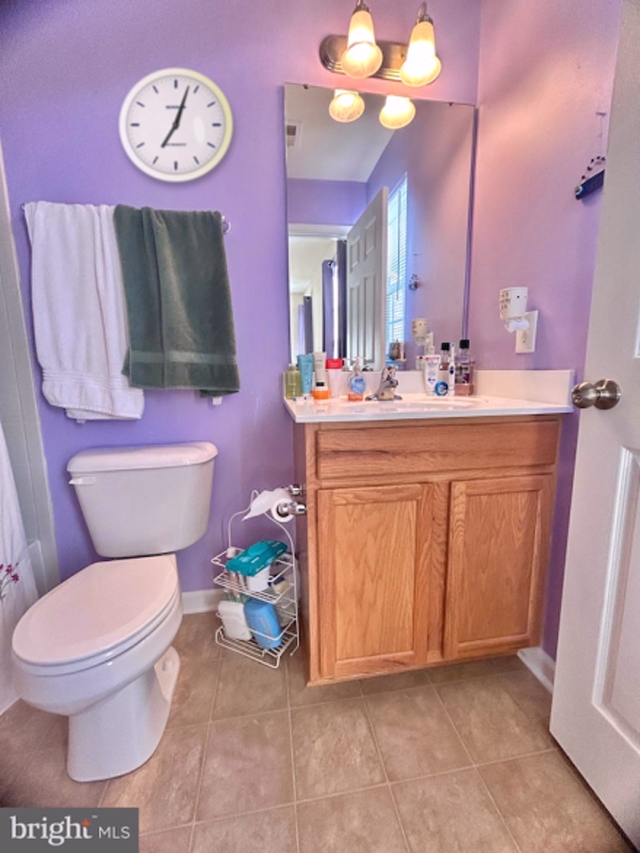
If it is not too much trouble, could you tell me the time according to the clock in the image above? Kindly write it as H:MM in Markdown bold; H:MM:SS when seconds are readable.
**7:03**
